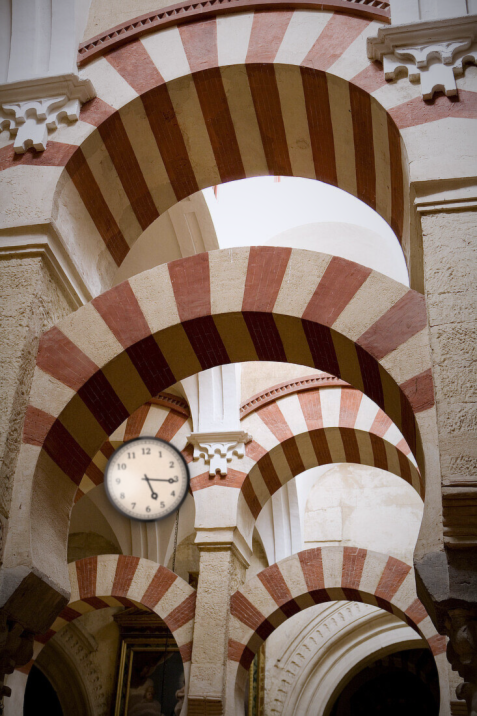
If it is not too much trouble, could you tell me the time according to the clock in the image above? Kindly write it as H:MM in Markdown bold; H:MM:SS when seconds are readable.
**5:16**
